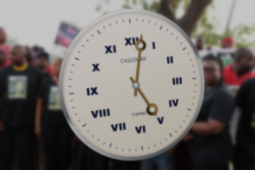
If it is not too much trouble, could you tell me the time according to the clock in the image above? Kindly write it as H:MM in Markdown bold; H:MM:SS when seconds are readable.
**5:02**
